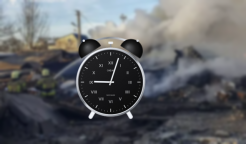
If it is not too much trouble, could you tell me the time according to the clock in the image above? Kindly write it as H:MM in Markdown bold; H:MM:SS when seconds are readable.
**9:03**
